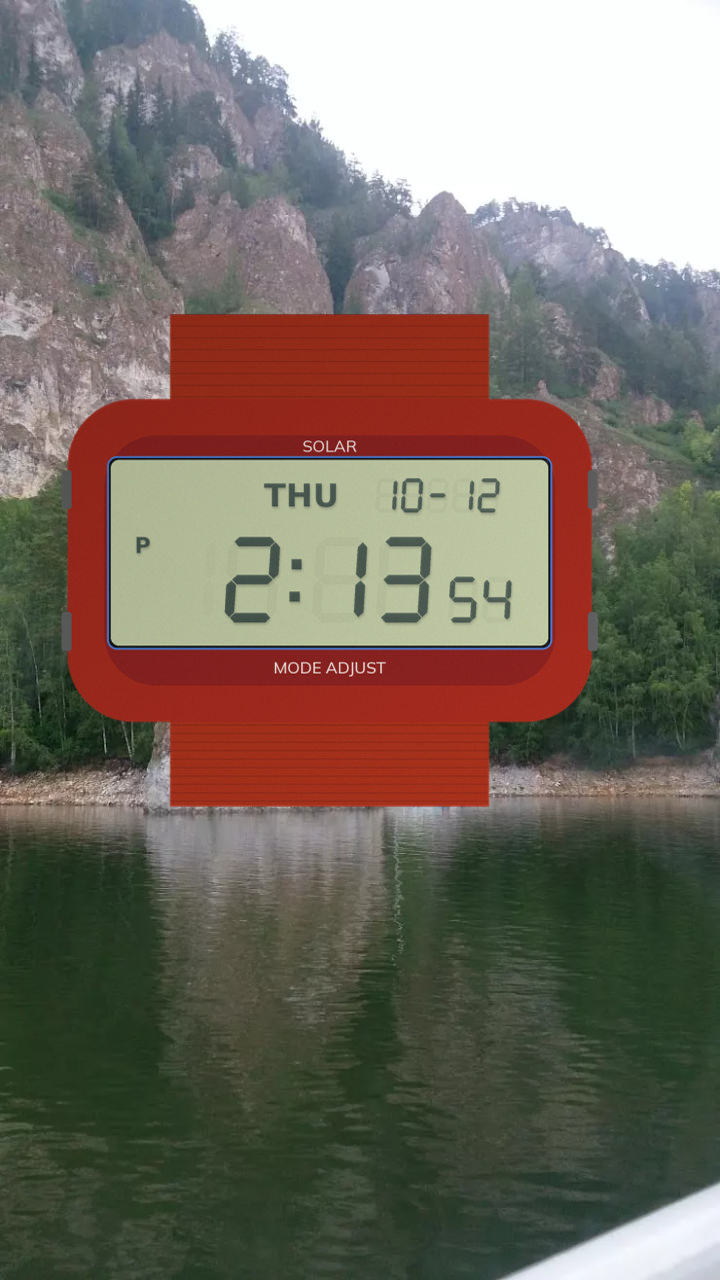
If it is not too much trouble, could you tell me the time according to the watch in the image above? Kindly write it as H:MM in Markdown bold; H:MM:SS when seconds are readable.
**2:13:54**
